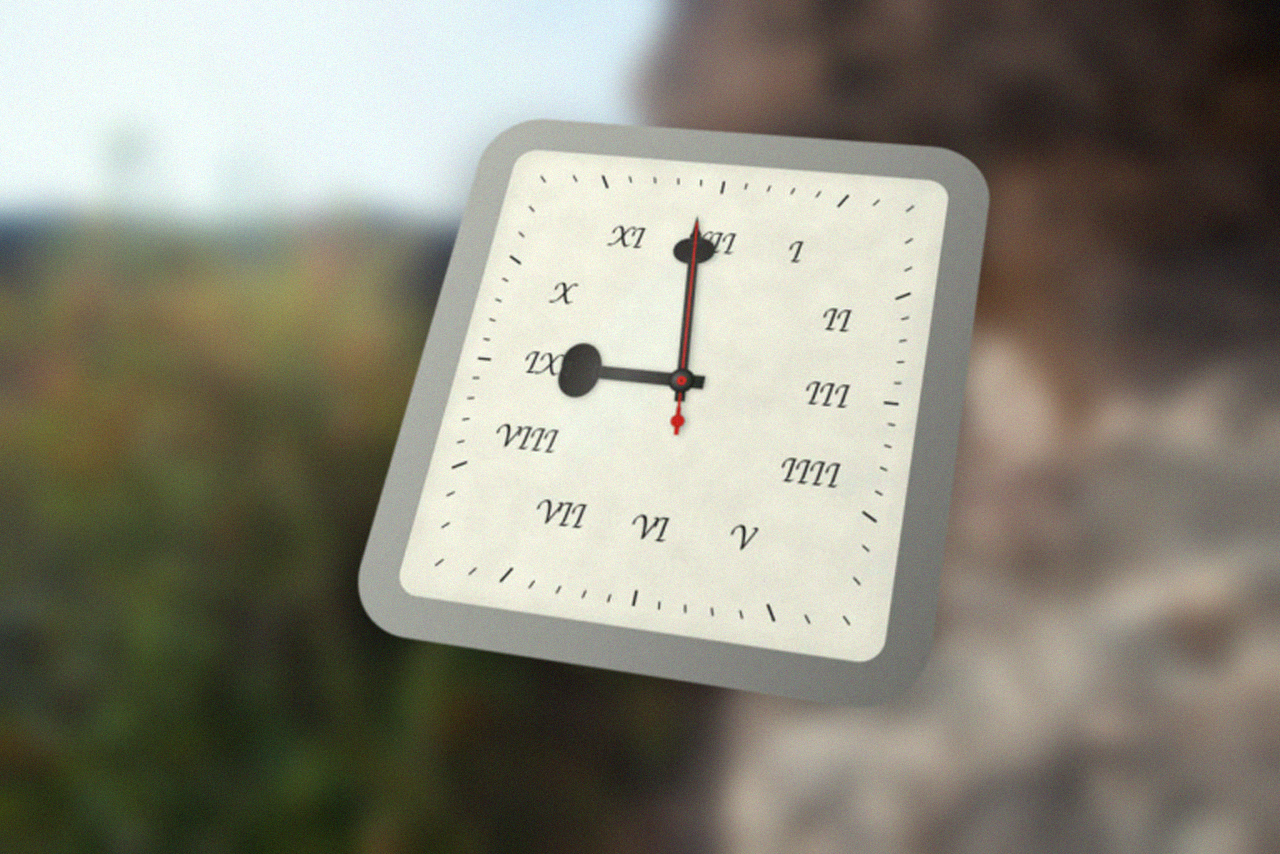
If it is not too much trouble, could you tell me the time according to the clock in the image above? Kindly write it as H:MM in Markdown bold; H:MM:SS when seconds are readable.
**8:58:59**
